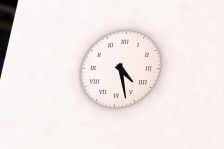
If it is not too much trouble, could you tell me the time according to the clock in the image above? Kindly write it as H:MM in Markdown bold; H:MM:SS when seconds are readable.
**4:27**
